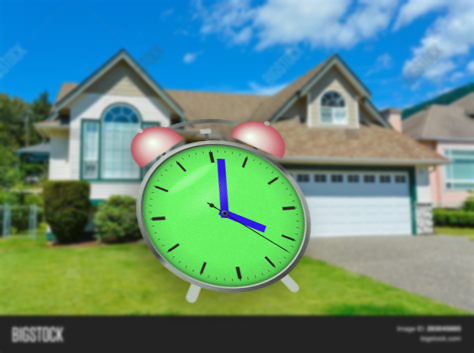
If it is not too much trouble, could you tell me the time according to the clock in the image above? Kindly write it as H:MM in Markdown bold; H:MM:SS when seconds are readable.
**4:01:22**
